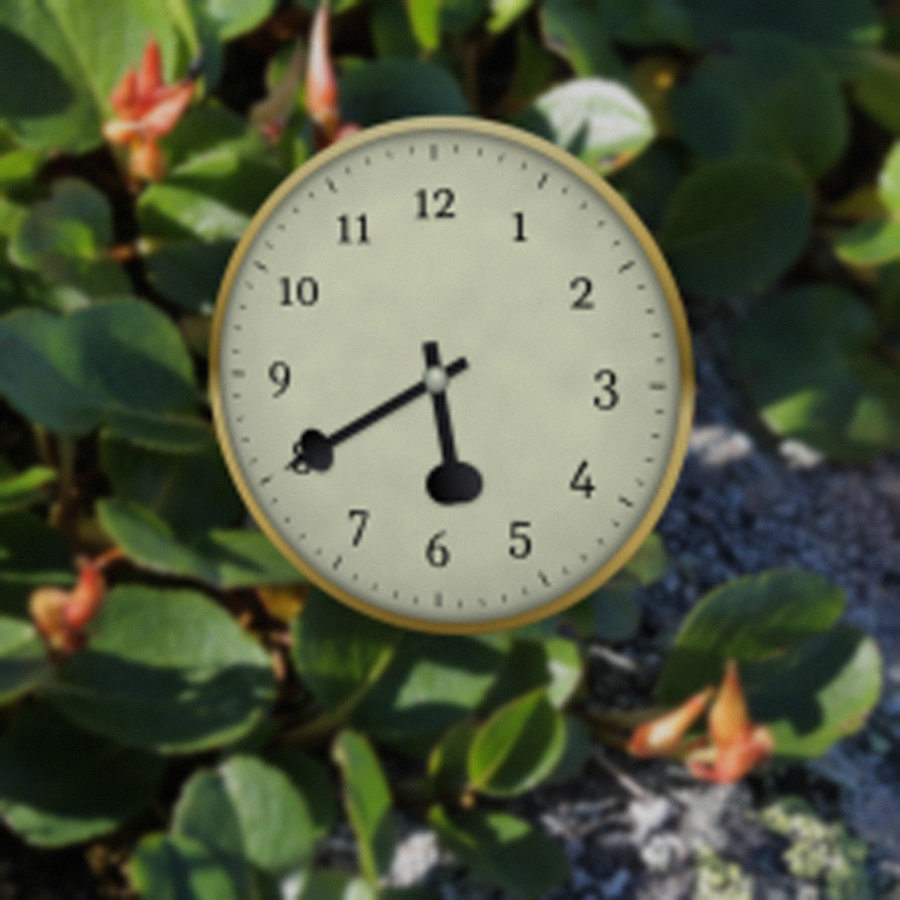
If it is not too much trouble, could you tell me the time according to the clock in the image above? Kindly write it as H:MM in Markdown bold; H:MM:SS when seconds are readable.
**5:40**
